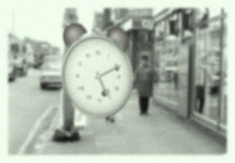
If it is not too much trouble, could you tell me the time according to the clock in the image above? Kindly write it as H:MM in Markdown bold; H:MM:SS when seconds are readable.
**5:11**
